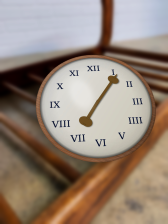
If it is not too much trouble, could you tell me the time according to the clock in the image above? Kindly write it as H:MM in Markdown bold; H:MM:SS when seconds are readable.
**7:06**
